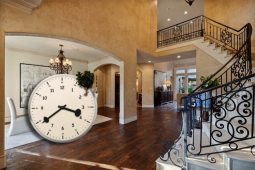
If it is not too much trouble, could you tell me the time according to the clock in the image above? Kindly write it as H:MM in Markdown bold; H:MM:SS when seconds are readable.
**3:39**
